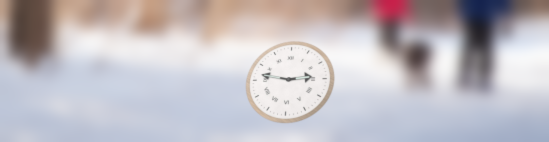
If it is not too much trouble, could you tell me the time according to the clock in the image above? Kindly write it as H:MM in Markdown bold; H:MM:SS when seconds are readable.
**2:47**
